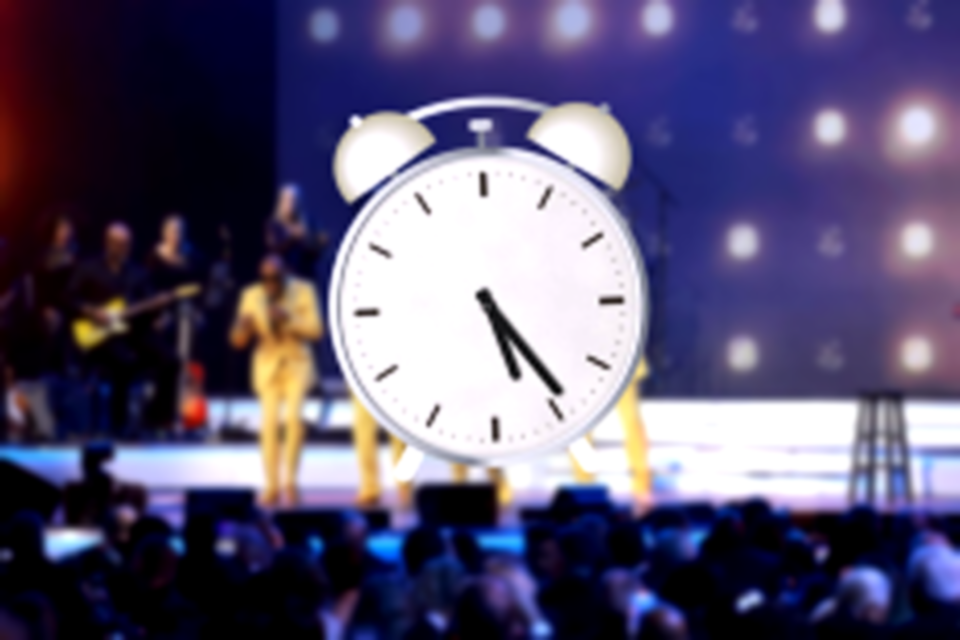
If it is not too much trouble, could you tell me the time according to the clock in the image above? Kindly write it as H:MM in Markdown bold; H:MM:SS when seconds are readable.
**5:24**
